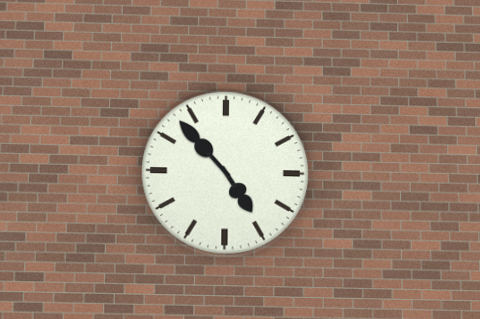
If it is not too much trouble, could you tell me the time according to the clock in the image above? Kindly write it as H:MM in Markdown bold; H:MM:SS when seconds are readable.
**4:53**
